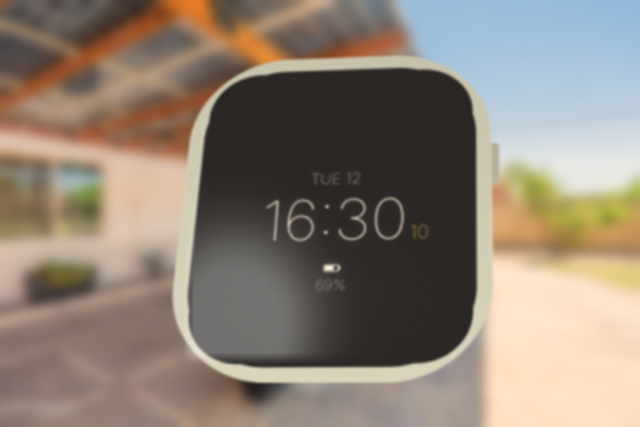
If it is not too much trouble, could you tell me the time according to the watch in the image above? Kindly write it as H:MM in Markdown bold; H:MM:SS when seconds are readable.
**16:30:10**
